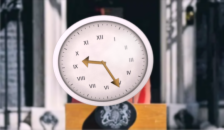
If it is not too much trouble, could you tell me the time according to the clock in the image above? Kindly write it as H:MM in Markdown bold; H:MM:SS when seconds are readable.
**9:26**
